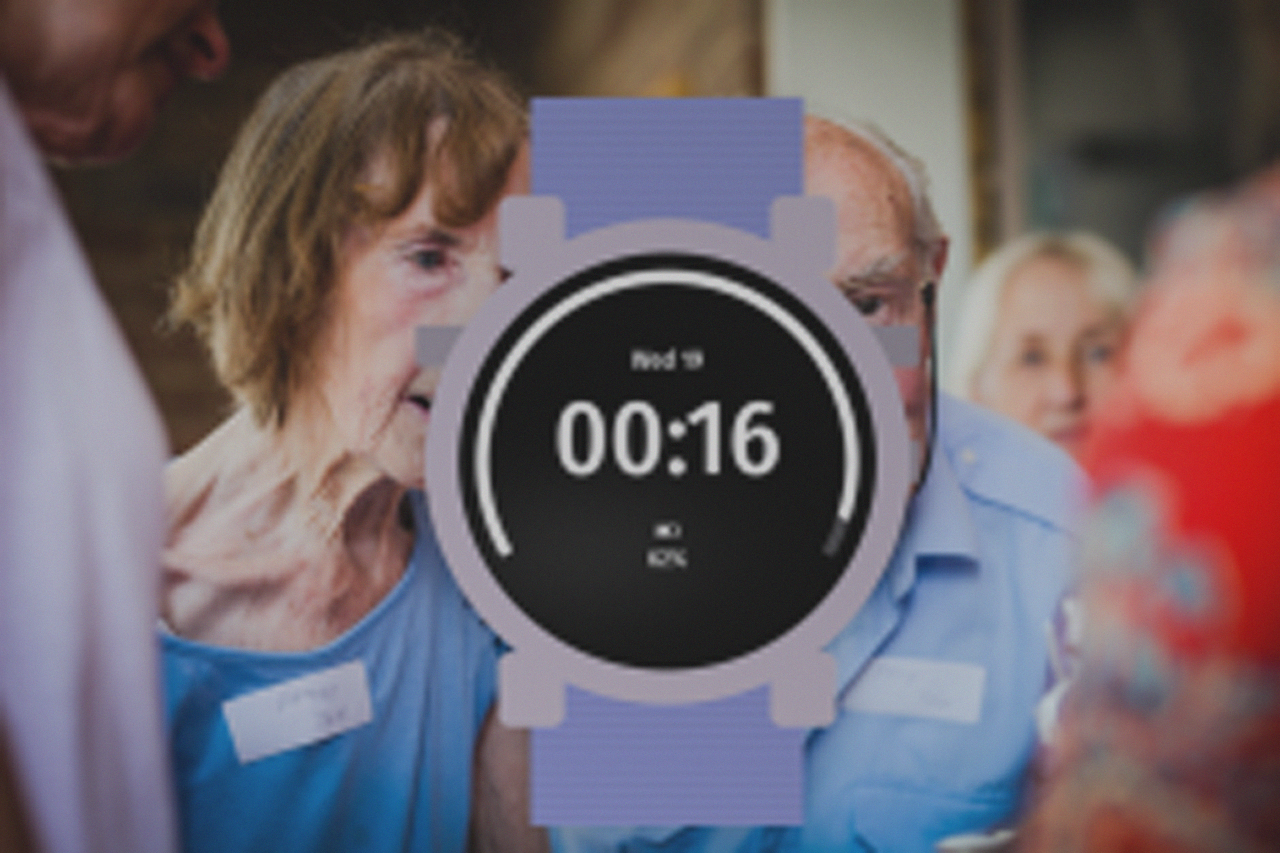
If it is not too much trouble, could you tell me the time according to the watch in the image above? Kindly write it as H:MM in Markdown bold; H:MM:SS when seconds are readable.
**0:16**
